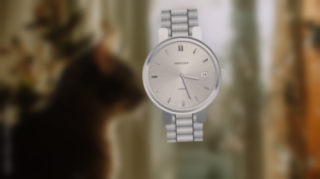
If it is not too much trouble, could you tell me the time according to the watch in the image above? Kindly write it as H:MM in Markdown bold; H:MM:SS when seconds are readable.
**3:27**
